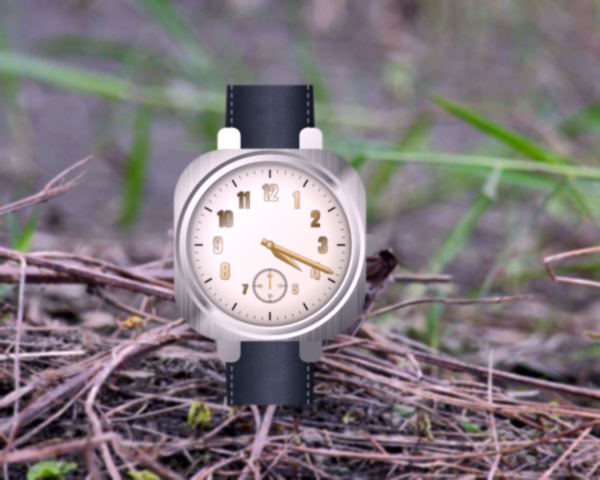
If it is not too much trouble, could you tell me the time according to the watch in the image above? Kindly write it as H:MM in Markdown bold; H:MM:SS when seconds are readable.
**4:19**
